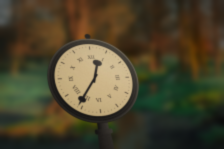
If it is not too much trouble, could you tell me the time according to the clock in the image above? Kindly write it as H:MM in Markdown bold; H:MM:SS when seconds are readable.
**12:36**
